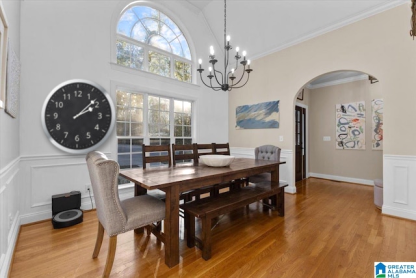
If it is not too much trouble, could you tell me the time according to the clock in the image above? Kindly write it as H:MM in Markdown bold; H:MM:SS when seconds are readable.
**2:08**
